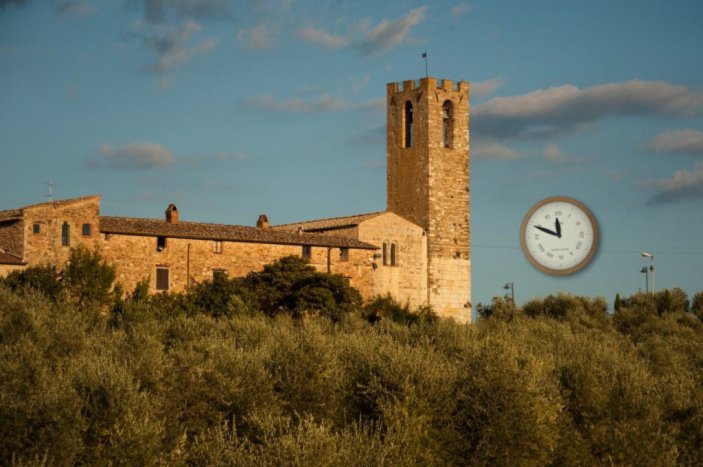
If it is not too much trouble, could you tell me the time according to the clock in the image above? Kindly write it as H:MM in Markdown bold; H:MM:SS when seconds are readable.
**11:49**
